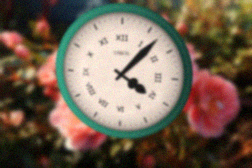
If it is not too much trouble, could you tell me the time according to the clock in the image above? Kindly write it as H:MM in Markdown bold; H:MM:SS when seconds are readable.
**4:07**
